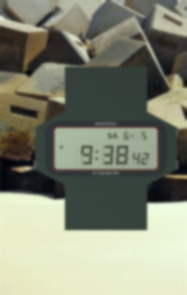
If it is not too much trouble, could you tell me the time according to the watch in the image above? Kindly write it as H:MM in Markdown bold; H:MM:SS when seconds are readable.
**9:38:42**
